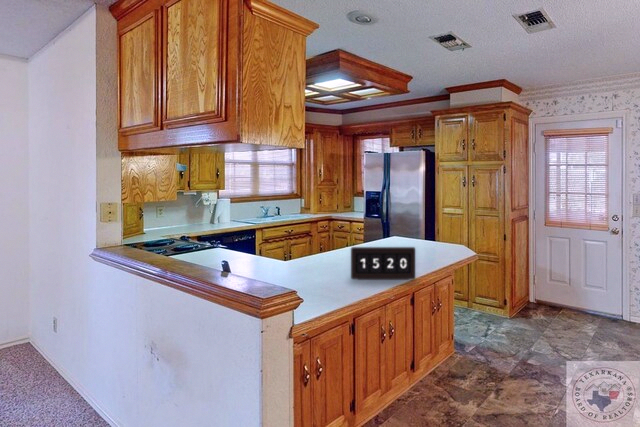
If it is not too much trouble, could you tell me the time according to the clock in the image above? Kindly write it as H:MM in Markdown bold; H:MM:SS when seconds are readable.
**15:20**
